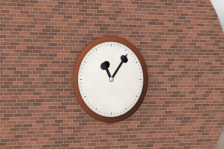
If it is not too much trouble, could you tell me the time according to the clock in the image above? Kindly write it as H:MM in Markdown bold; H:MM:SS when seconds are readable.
**11:06**
